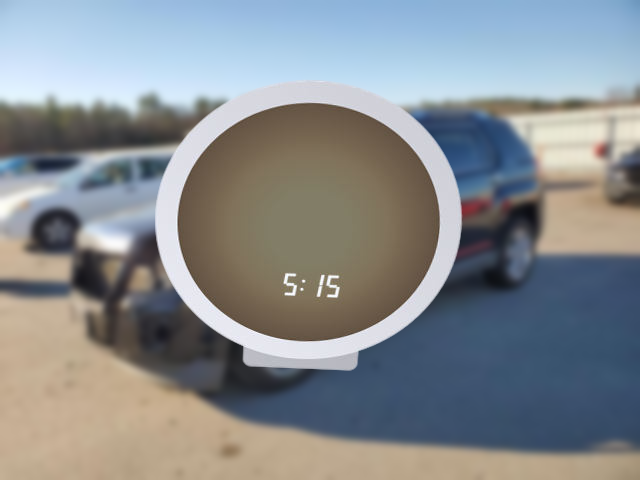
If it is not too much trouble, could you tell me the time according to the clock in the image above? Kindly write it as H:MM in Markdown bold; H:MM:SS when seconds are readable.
**5:15**
